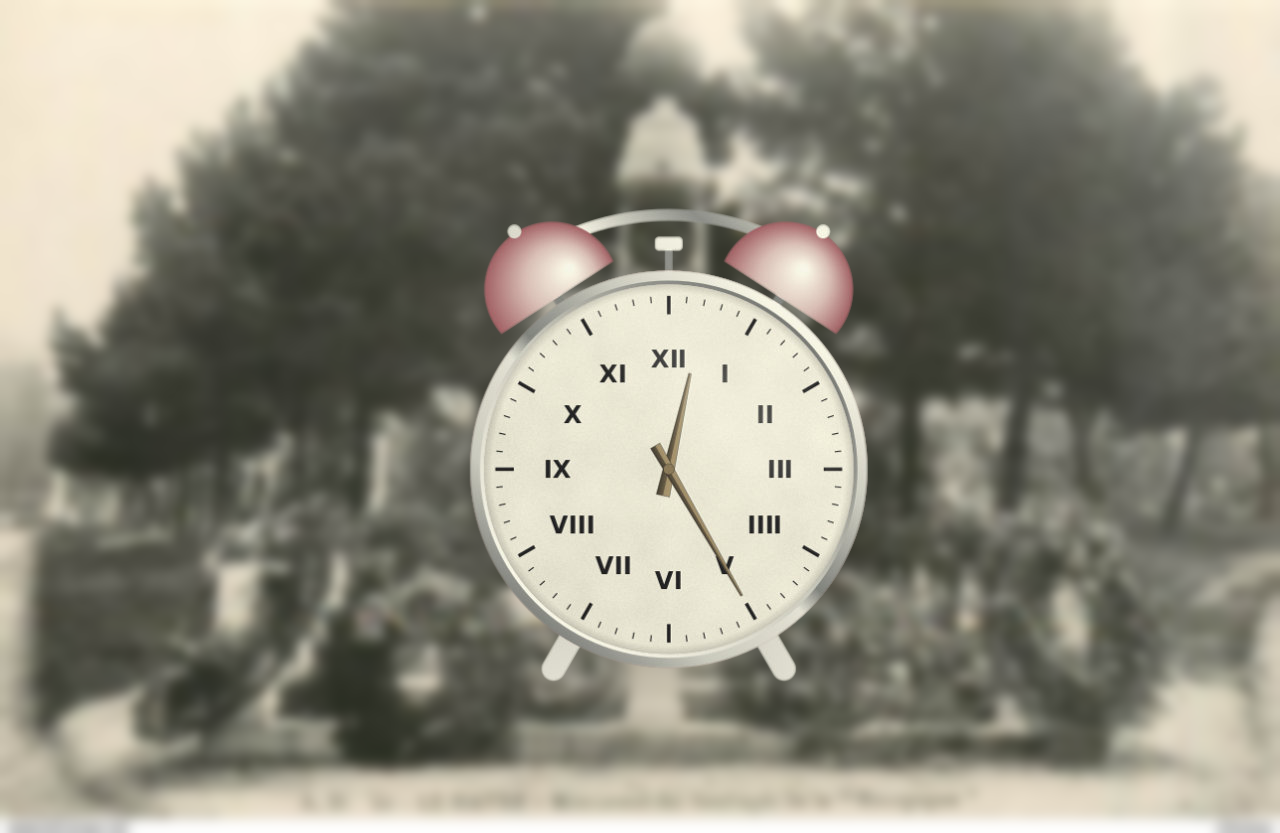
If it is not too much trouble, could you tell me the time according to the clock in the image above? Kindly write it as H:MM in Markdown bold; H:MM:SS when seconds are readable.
**12:25**
